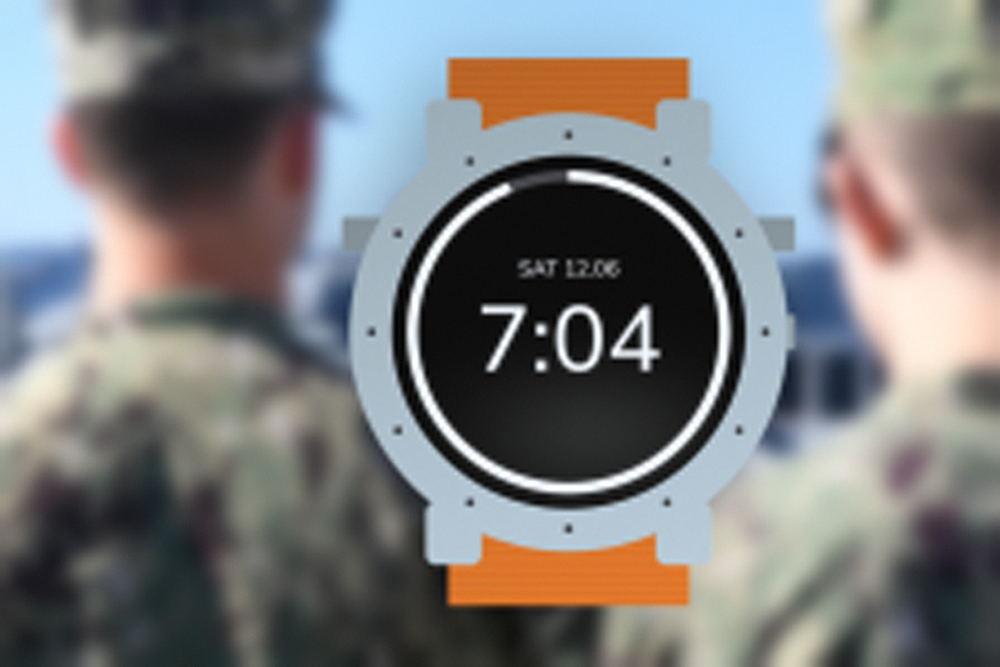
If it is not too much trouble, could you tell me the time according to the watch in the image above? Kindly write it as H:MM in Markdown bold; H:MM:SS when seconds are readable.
**7:04**
